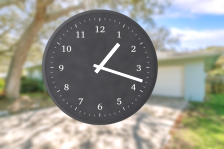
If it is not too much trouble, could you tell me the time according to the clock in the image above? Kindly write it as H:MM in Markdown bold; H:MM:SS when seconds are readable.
**1:18**
